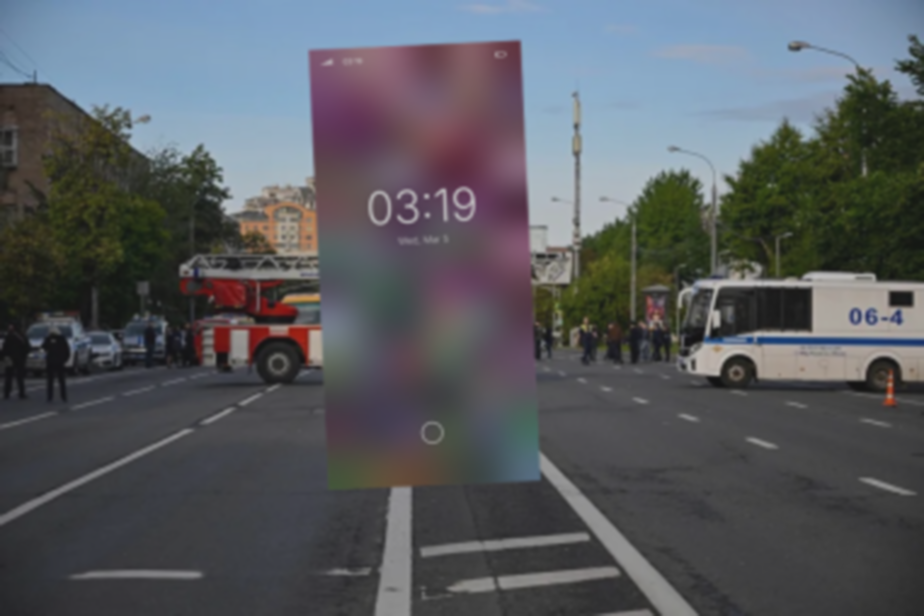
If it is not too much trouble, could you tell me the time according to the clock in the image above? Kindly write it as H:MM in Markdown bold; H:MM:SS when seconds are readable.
**3:19**
